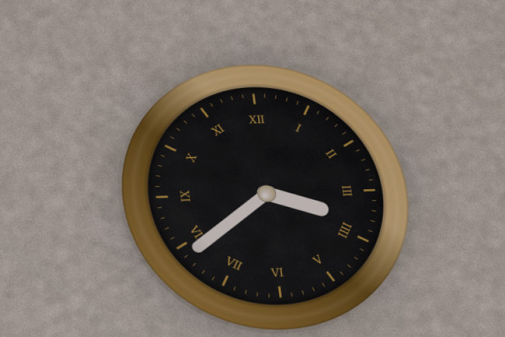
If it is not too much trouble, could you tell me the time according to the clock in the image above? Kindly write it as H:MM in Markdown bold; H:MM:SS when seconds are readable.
**3:39**
